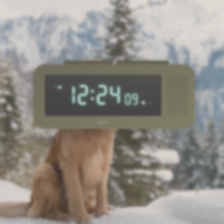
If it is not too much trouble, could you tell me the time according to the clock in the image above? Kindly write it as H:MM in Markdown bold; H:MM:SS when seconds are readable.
**12:24:09**
